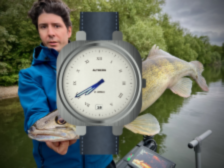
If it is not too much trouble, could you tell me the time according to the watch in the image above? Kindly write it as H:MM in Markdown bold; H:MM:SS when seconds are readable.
**7:40**
